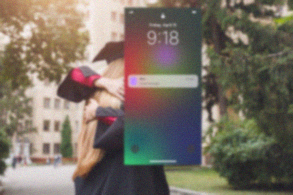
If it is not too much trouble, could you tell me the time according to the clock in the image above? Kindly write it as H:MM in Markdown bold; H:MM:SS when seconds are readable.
**9:18**
